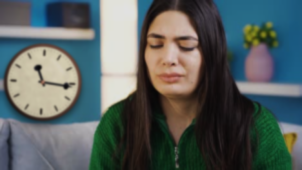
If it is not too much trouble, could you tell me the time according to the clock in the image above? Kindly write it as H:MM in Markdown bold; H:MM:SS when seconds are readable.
**11:16**
